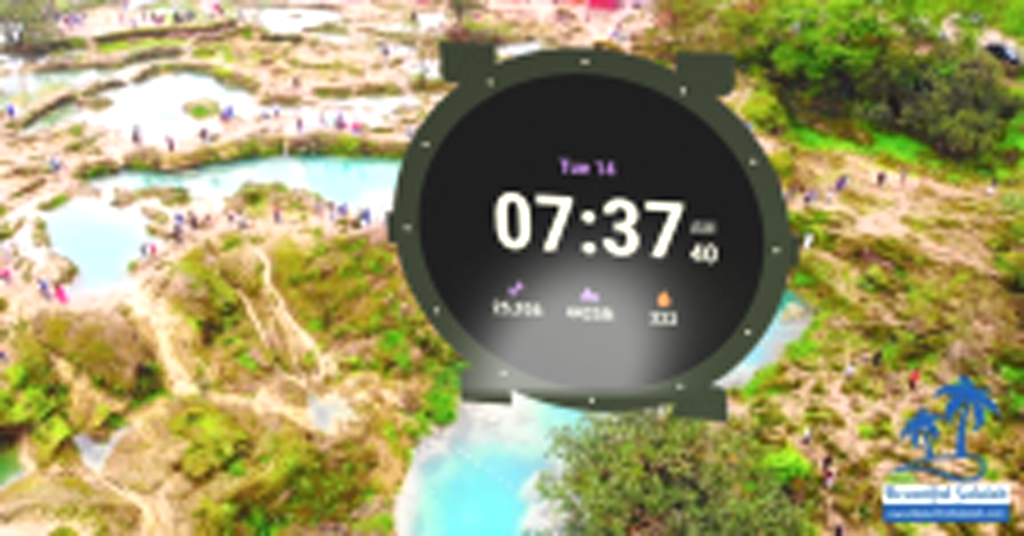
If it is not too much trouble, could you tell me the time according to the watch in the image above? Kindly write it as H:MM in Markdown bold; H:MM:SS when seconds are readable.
**7:37**
